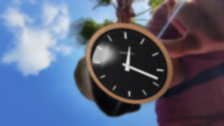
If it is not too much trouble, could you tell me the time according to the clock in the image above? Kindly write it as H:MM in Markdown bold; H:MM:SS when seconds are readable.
**12:18**
